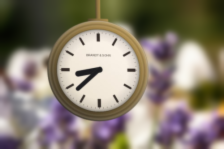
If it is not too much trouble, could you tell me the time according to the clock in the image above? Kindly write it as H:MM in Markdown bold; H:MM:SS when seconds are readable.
**8:38**
